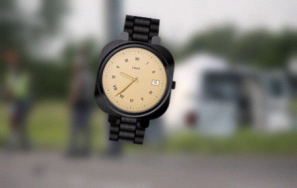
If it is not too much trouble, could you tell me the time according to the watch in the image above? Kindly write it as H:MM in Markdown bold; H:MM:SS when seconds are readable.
**9:37**
